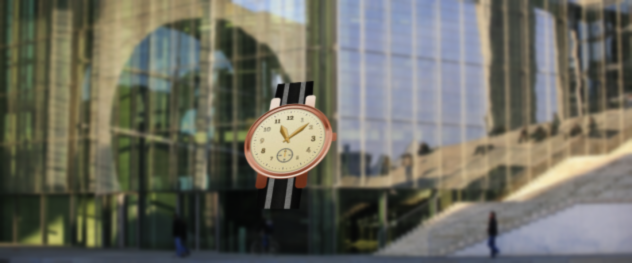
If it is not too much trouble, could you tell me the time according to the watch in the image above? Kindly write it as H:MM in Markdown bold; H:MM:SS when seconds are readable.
**11:08**
